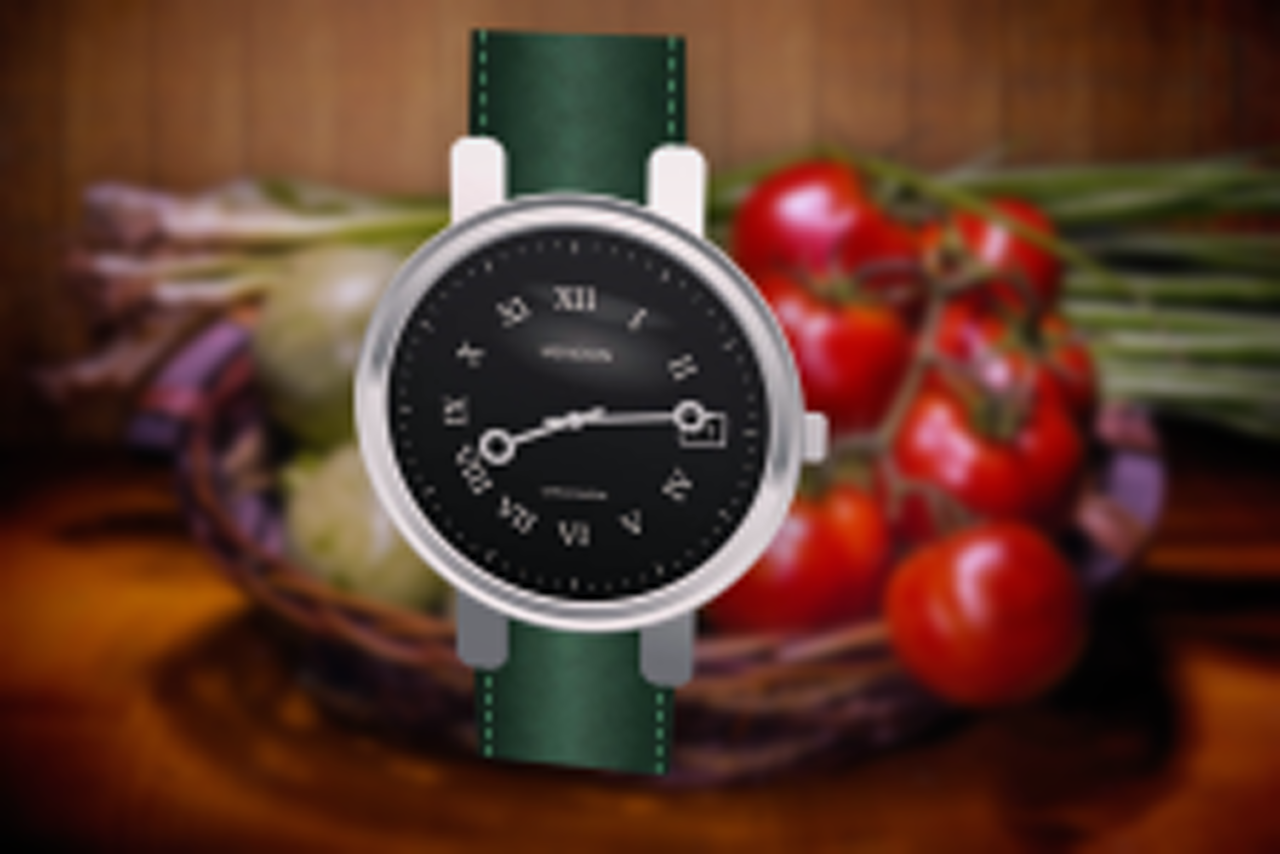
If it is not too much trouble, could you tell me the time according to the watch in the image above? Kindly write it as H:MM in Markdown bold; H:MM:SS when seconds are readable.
**8:14**
